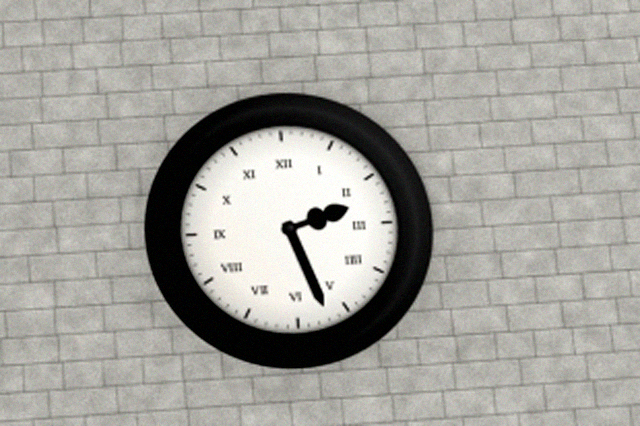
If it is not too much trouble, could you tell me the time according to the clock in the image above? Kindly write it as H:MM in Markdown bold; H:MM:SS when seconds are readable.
**2:27**
